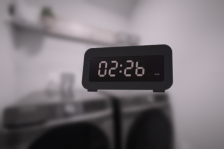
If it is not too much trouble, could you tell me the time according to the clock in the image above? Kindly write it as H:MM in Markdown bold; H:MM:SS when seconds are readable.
**2:26**
